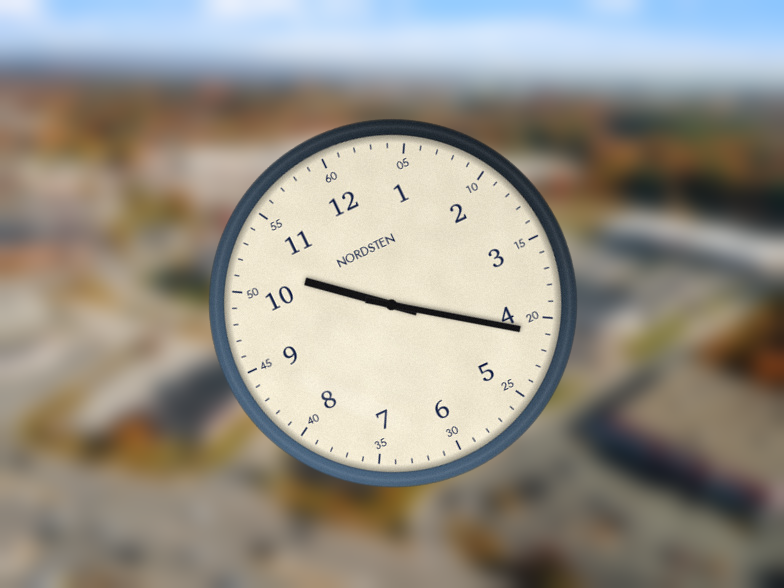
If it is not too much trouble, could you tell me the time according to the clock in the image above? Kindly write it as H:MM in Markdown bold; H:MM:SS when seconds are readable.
**10:21**
